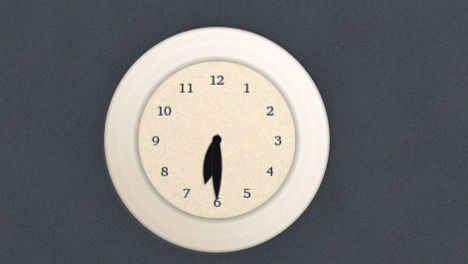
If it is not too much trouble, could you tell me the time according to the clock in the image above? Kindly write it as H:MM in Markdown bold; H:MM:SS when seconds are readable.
**6:30**
